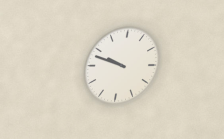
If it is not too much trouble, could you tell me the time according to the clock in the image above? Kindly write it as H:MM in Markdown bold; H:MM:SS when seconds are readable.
**9:48**
